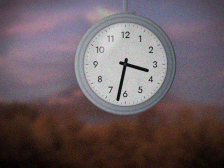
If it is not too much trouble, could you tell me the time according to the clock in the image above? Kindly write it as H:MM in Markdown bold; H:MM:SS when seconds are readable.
**3:32**
